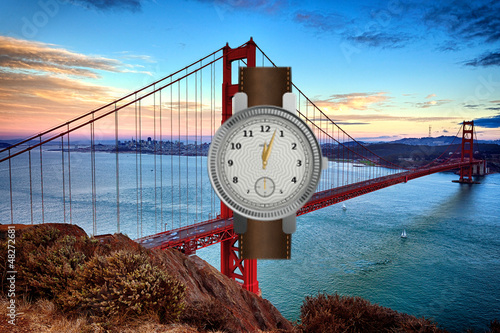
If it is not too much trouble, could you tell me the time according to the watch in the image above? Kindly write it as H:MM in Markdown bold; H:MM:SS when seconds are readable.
**12:03**
